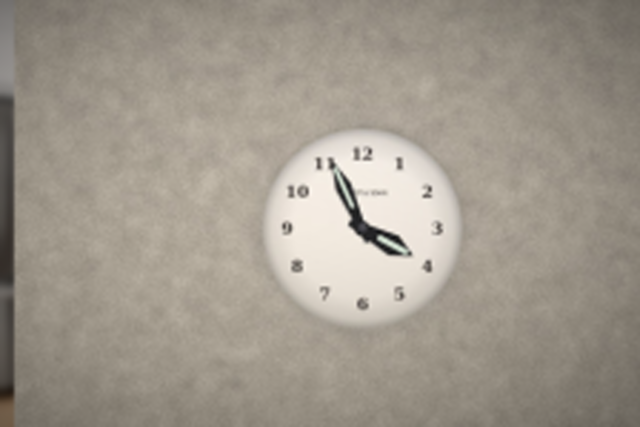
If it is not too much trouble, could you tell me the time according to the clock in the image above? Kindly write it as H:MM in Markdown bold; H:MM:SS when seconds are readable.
**3:56**
